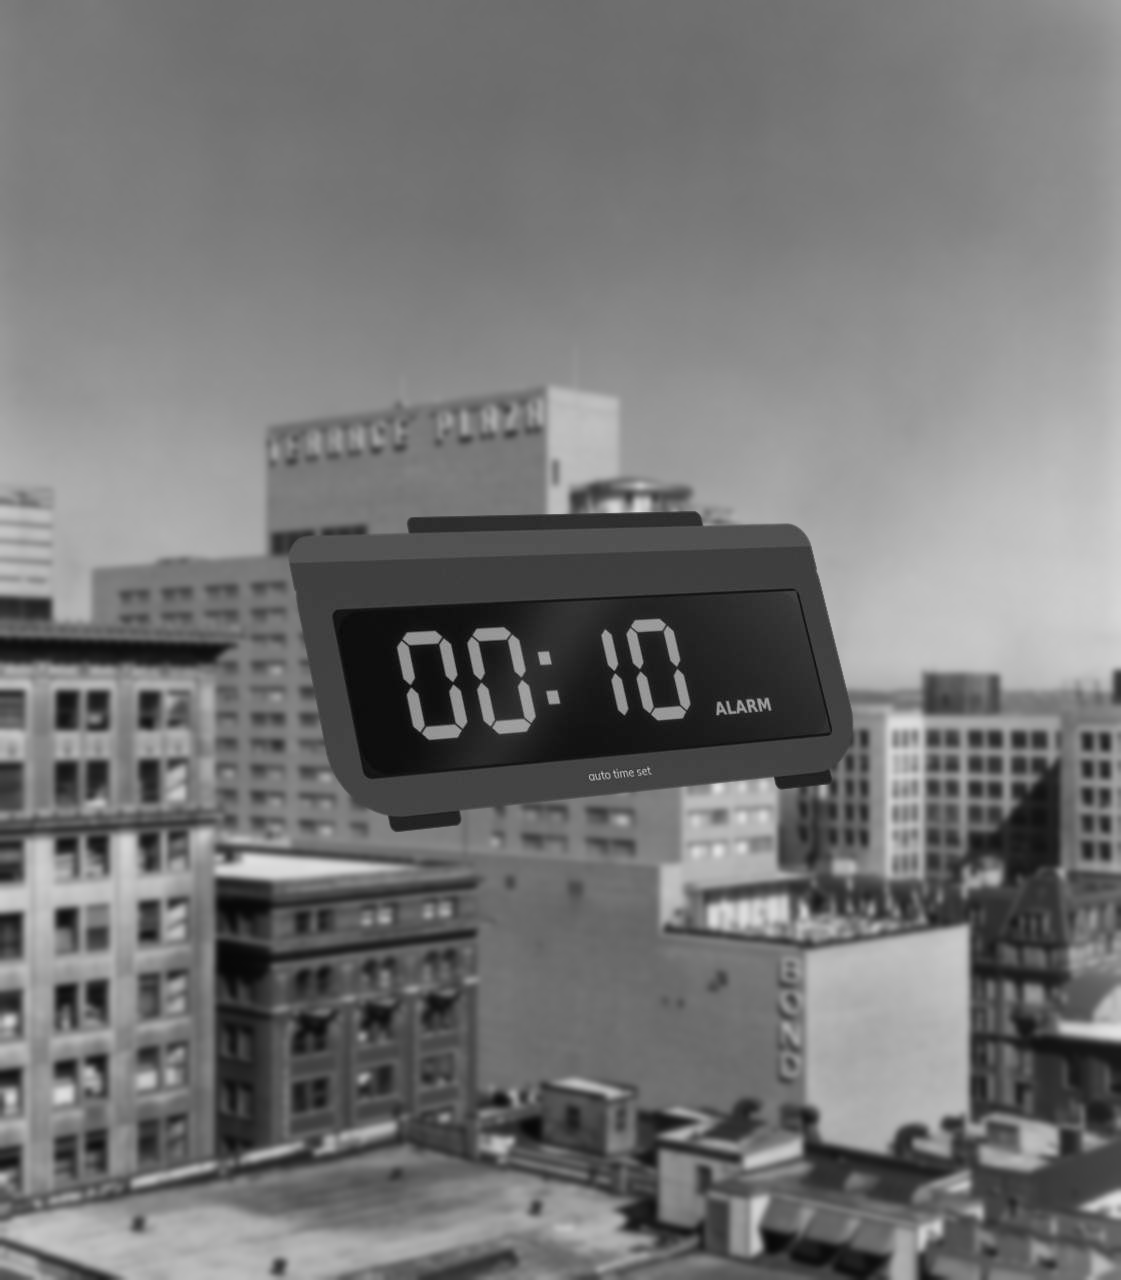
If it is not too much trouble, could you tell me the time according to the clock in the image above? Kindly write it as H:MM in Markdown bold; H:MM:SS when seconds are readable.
**0:10**
